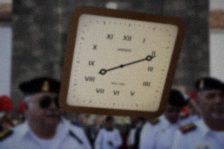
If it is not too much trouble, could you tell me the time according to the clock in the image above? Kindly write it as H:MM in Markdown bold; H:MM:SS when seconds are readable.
**8:11**
